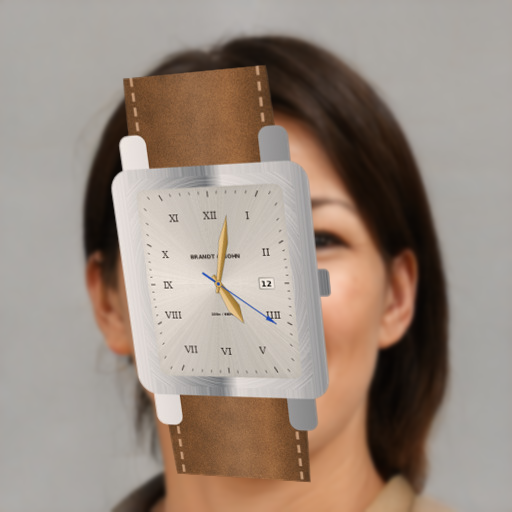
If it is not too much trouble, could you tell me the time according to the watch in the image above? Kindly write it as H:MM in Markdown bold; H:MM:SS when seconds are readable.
**5:02:21**
